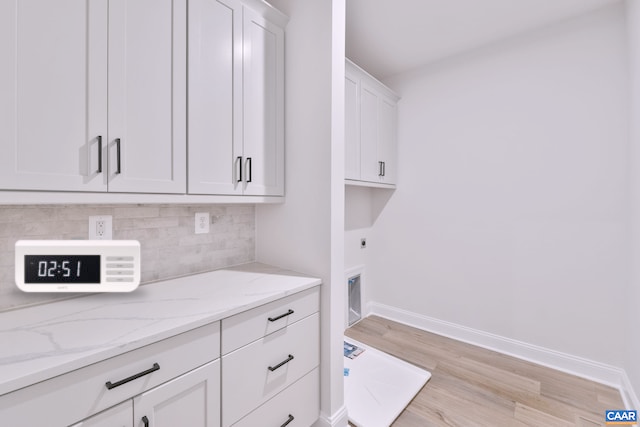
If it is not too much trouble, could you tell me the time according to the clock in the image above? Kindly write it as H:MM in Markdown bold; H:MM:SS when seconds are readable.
**2:51**
